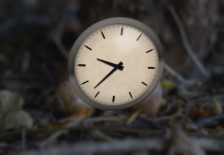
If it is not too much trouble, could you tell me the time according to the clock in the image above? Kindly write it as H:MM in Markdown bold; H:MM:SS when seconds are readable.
**9:37**
